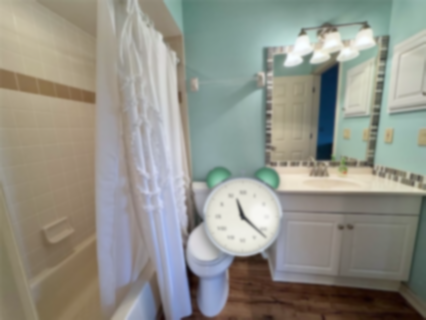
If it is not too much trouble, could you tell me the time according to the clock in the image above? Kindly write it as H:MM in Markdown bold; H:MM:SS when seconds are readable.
**11:22**
